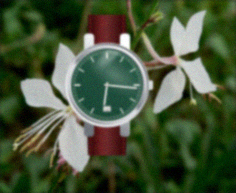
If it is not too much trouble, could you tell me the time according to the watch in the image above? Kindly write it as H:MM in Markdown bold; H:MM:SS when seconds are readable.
**6:16**
